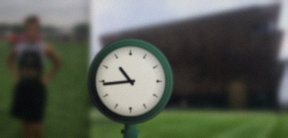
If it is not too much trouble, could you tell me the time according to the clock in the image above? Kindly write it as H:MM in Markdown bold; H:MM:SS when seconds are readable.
**10:44**
